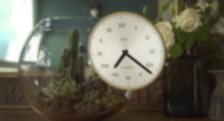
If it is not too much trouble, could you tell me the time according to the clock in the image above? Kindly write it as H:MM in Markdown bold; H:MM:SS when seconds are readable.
**7:22**
